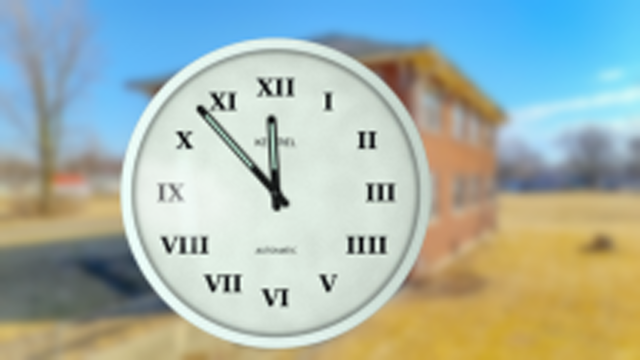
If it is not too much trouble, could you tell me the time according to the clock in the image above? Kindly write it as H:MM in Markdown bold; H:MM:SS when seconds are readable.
**11:53**
